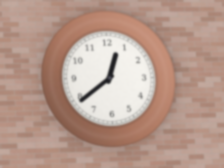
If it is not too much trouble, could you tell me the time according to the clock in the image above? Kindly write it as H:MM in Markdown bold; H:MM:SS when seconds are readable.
**12:39**
